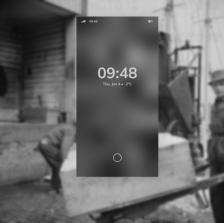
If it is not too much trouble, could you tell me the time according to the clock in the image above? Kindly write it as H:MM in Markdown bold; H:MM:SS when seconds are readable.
**9:48**
